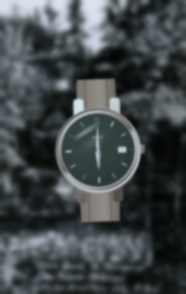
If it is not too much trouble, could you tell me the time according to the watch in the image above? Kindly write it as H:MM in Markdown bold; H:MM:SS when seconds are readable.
**6:00**
